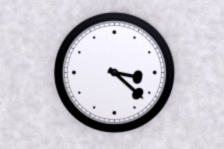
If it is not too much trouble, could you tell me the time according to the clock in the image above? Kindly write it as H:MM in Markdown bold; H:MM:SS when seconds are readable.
**3:22**
